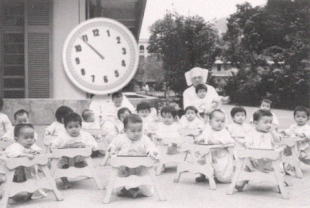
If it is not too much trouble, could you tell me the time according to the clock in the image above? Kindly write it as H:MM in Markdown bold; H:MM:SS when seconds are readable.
**10:54**
